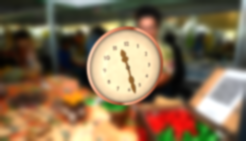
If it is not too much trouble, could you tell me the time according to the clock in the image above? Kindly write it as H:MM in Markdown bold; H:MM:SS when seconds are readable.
**11:28**
